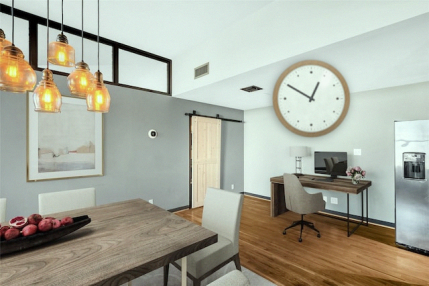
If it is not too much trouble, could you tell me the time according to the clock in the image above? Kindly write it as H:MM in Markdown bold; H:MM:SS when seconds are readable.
**12:50**
